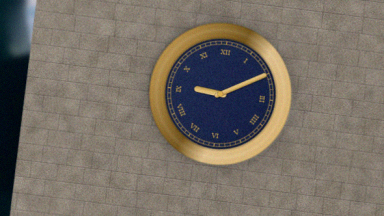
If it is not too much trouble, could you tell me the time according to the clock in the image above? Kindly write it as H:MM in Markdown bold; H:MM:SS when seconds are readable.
**9:10**
